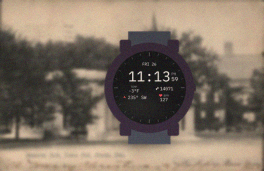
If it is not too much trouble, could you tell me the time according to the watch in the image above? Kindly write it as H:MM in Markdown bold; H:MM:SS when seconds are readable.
**11:13**
